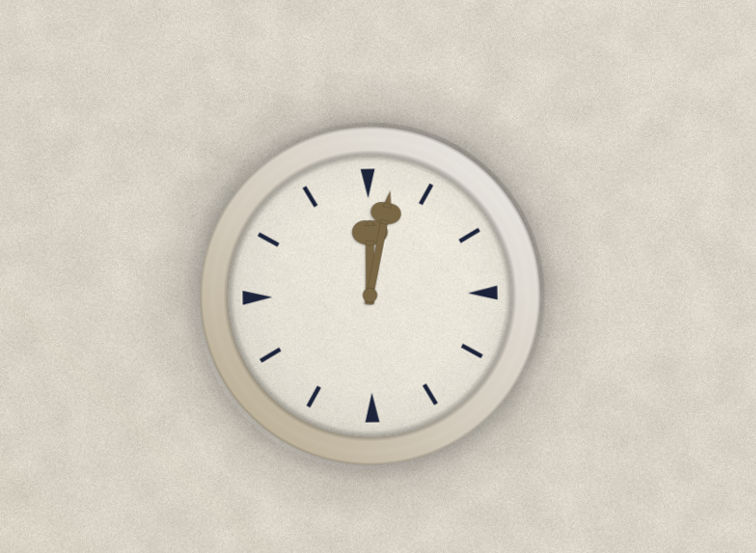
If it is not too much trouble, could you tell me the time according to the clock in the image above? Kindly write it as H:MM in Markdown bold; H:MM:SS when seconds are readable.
**12:02**
